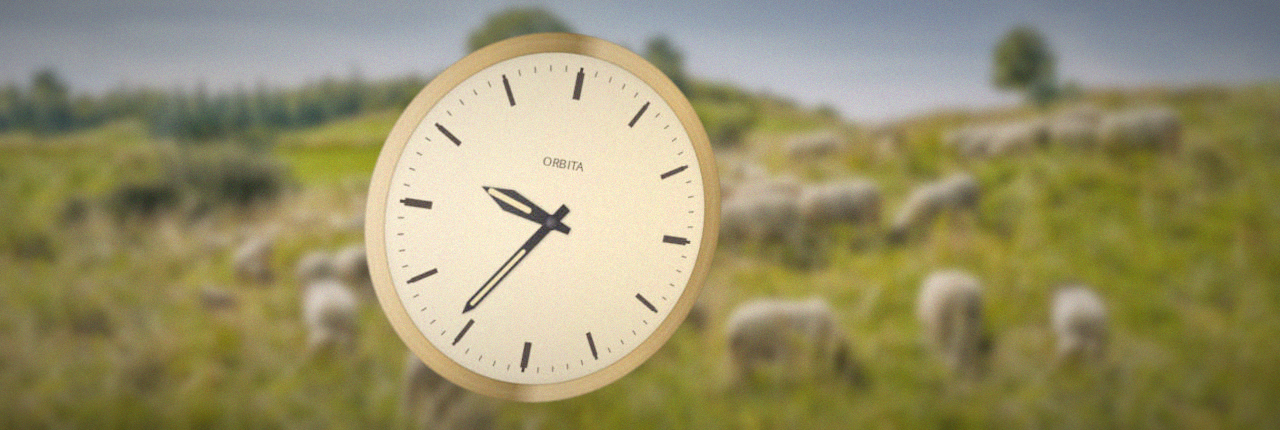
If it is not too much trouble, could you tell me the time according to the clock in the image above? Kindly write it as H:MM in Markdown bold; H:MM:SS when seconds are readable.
**9:36**
